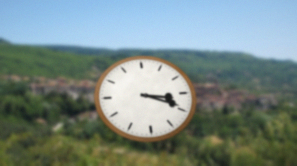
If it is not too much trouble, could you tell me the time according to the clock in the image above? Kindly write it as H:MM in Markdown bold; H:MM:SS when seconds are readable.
**3:19**
